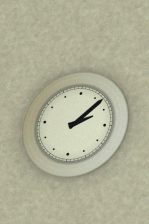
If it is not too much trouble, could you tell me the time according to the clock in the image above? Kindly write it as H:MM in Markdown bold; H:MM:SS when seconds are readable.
**2:07**
